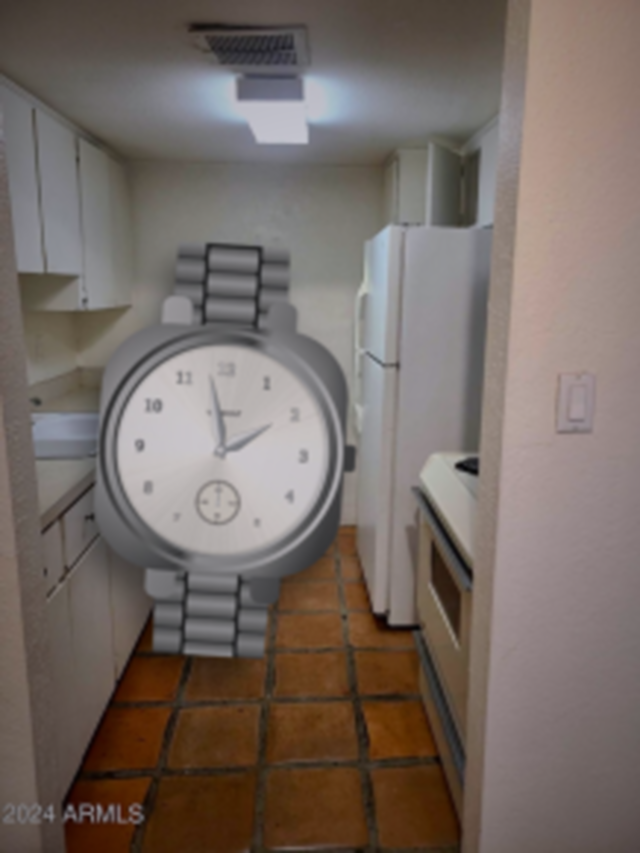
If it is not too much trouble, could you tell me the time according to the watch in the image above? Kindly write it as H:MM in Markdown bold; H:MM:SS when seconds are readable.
**1:58**
